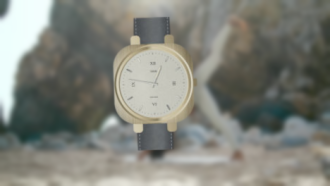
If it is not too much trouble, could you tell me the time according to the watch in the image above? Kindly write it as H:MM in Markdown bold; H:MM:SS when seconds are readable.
**12:47**
